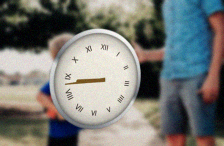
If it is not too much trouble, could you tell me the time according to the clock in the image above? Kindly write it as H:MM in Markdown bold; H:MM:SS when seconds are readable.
**8:43**
